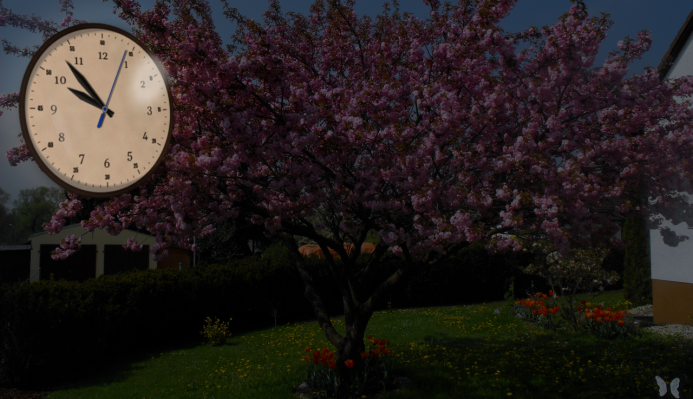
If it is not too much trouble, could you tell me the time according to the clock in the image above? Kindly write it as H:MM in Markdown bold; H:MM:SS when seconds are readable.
**9:53:04**
